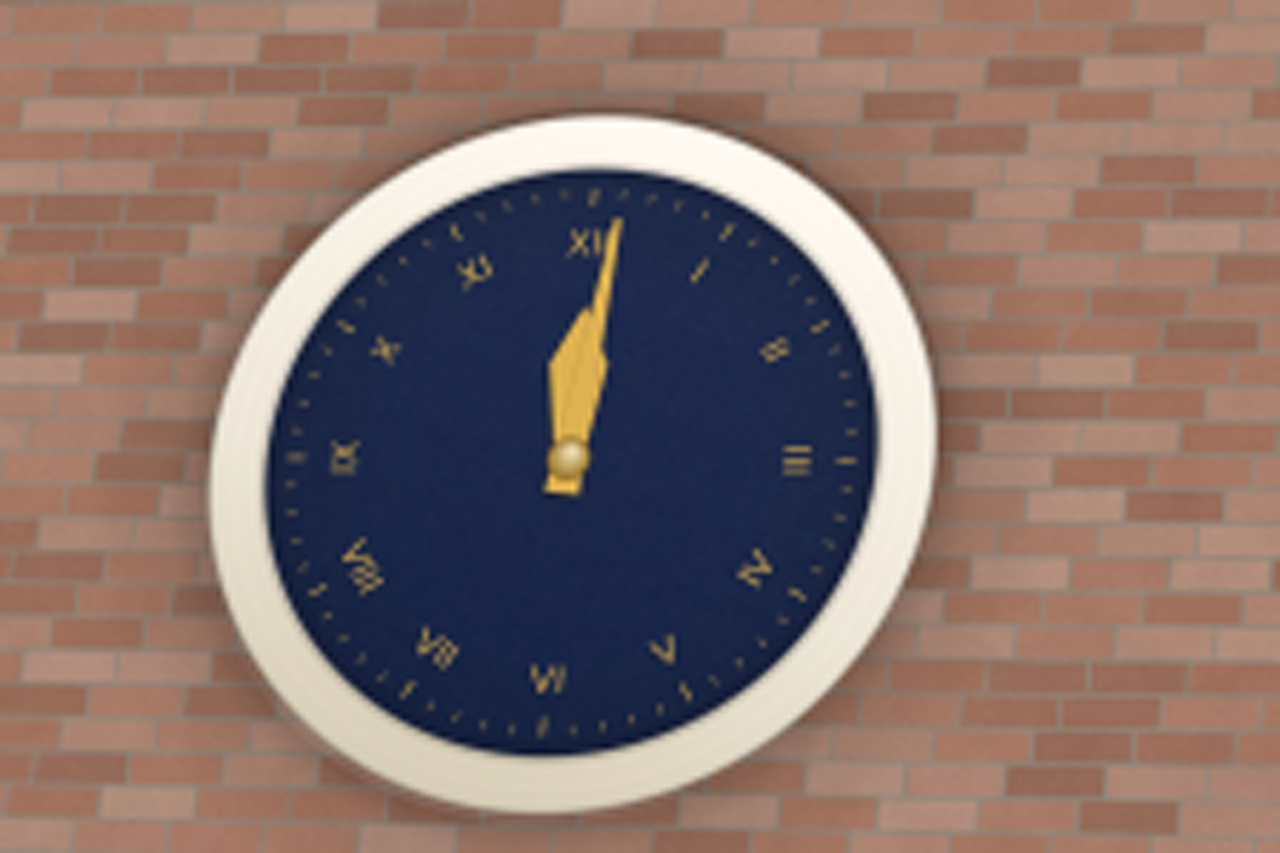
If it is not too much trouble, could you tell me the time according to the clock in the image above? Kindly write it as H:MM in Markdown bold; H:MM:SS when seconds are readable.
**12:01**
